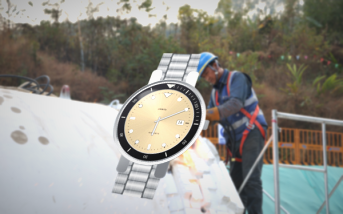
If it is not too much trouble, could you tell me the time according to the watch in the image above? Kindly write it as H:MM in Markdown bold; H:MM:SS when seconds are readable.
**6:10**
